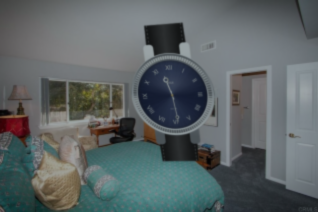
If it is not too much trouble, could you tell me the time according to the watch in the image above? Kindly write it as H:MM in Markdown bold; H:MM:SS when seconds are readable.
**11:29**
